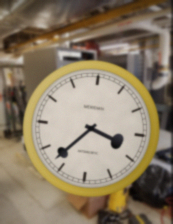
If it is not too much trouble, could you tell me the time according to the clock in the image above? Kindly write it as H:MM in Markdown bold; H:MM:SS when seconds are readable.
**3:37**
